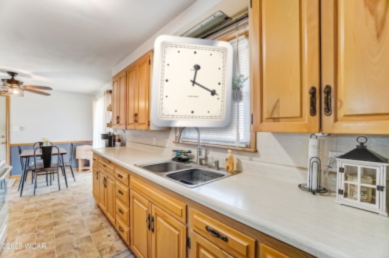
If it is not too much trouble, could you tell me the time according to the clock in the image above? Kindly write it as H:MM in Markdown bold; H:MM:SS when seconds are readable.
**12:19**
